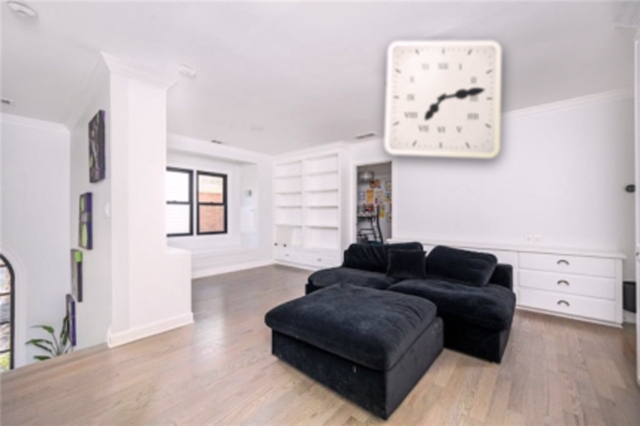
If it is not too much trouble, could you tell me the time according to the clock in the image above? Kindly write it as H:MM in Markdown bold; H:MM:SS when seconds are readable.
**7:13**
